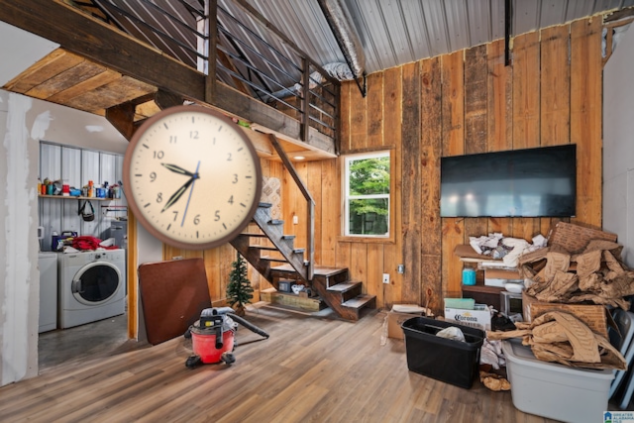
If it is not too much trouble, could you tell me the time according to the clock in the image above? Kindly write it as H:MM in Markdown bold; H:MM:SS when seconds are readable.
**9:37:33**
